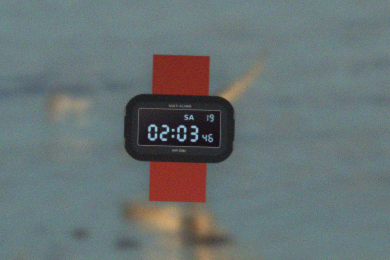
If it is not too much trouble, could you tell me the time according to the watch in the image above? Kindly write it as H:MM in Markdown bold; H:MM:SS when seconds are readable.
**2:03**
